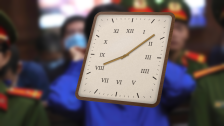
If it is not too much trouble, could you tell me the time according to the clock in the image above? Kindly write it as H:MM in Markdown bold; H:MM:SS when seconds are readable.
**8:08**
